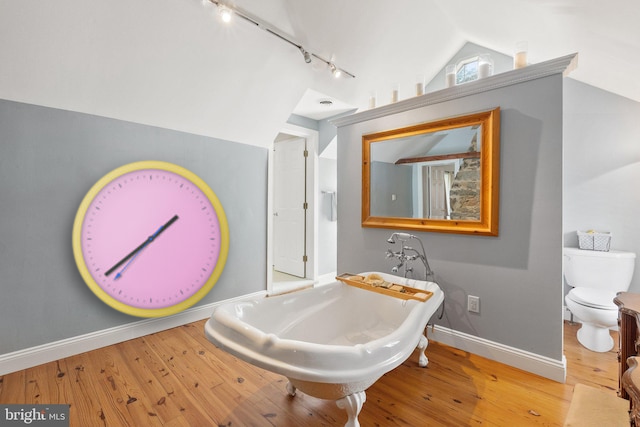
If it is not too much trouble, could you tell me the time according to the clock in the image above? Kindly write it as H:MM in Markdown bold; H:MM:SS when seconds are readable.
**1:38:37**
